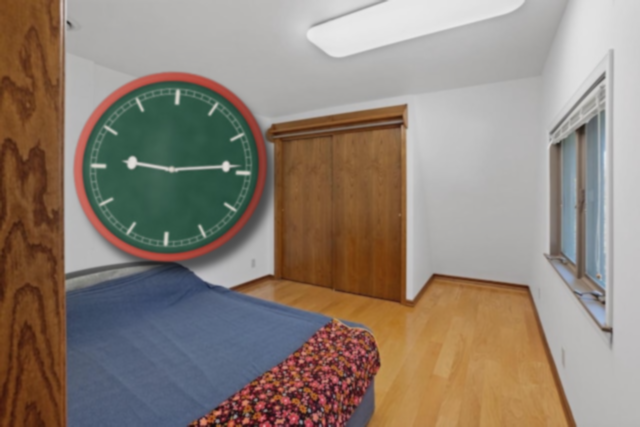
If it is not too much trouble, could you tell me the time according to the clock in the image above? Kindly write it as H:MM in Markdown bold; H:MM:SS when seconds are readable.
**9:14**
